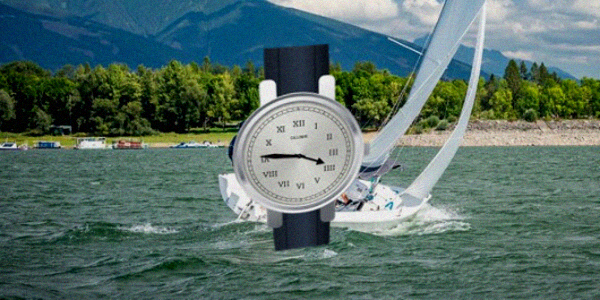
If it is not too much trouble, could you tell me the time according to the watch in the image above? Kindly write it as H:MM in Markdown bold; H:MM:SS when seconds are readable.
**3:46**
